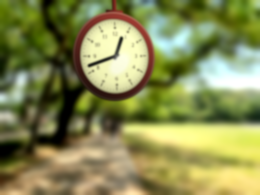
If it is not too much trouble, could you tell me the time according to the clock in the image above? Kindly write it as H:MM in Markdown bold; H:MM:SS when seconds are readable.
**12:42**
